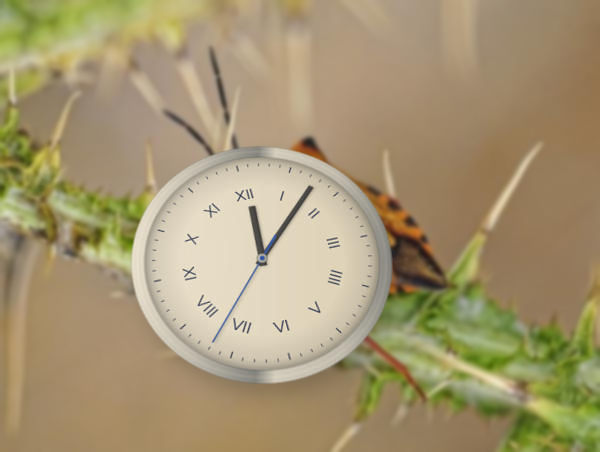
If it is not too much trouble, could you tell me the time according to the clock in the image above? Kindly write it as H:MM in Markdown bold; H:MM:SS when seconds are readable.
**12:07:37**
